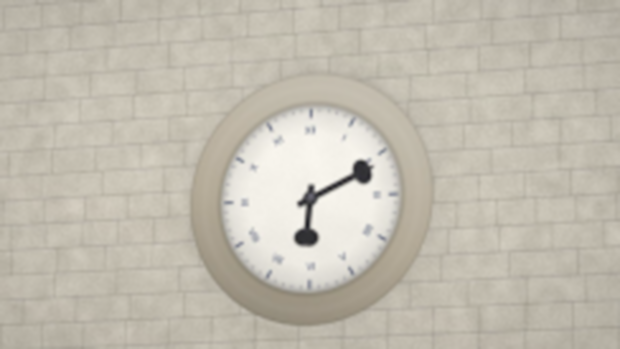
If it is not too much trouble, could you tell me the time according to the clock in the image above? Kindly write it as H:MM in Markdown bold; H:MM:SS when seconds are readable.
**6:11**
